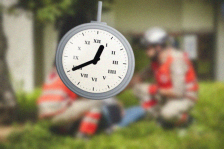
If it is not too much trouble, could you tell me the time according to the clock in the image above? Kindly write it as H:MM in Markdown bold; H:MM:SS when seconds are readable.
**12:40**
